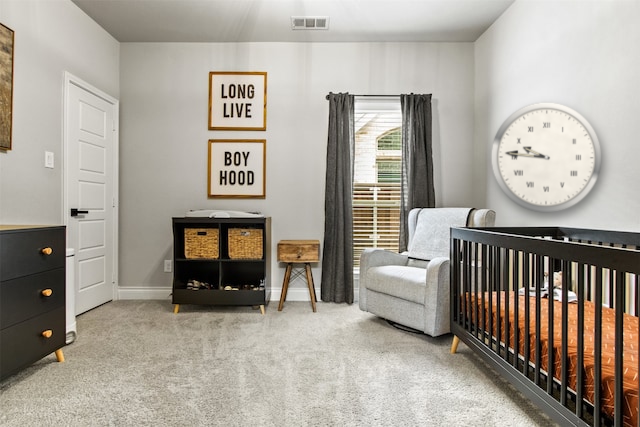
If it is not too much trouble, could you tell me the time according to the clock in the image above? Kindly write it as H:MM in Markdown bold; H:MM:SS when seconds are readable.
**9:46**
